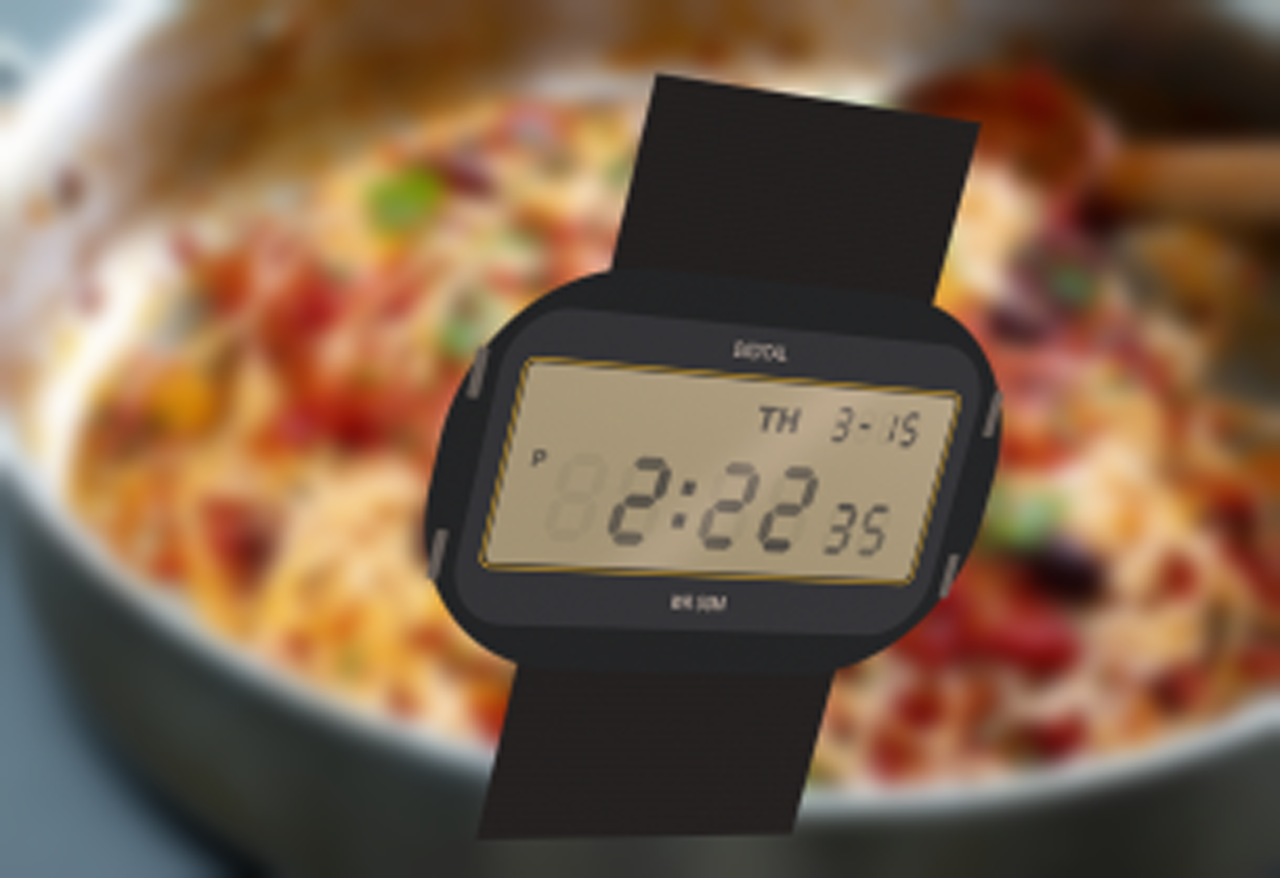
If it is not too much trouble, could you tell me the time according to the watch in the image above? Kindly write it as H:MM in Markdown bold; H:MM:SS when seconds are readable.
**2:22:35**
